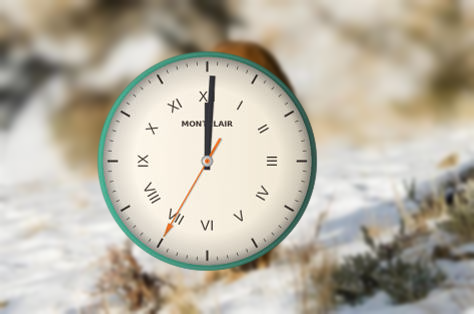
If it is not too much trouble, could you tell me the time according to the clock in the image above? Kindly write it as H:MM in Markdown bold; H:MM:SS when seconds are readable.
**12:00:35**
